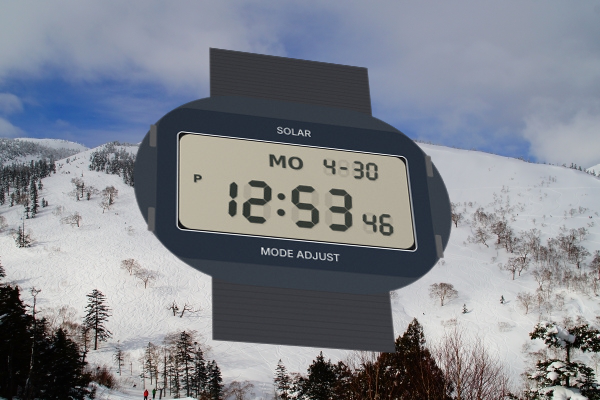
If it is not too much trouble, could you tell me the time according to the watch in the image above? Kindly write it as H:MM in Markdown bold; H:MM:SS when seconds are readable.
**12:53:46**
